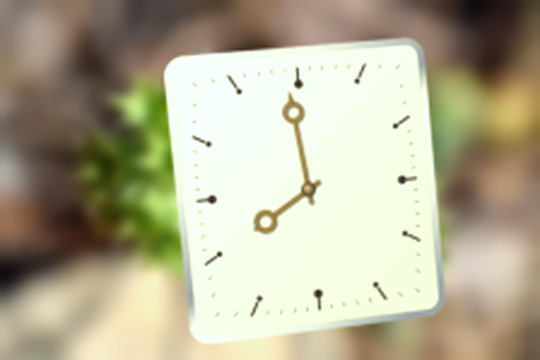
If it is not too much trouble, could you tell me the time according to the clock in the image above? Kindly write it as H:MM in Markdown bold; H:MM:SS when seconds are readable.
**7:59**
